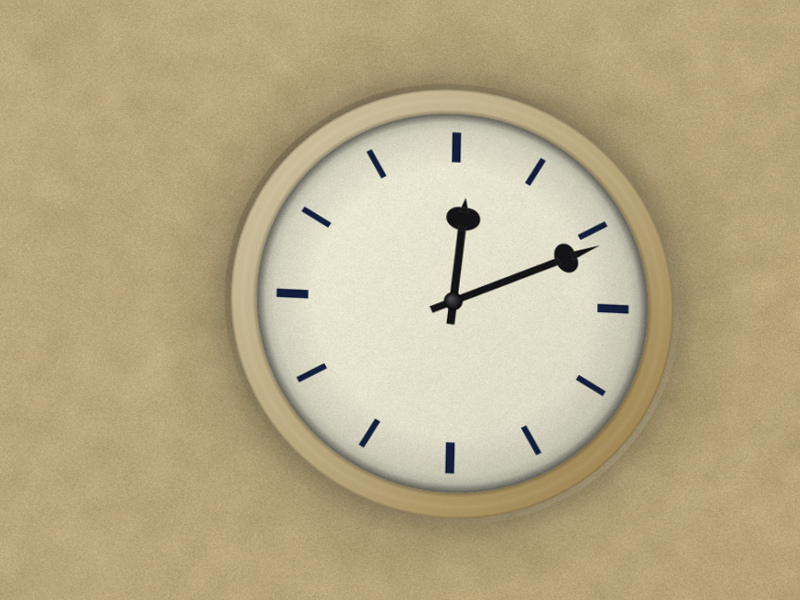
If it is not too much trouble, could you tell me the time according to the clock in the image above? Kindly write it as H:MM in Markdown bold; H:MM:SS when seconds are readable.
**12:11**
